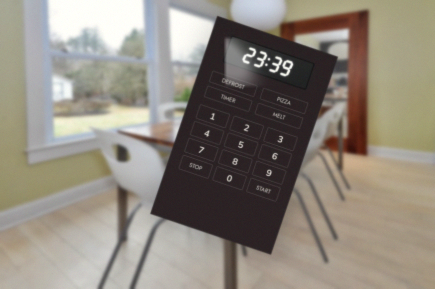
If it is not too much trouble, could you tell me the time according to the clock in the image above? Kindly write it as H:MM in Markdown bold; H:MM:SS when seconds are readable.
**23:39**
